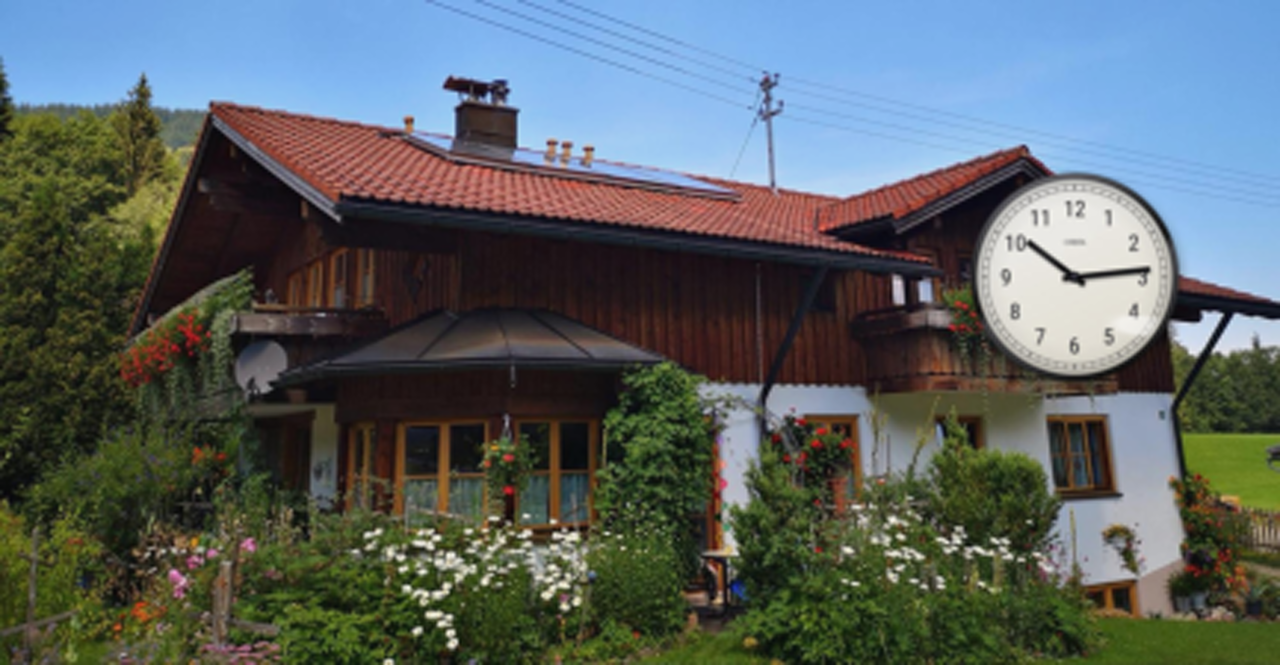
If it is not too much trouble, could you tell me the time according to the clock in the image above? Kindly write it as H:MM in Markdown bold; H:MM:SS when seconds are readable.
**10:14**
